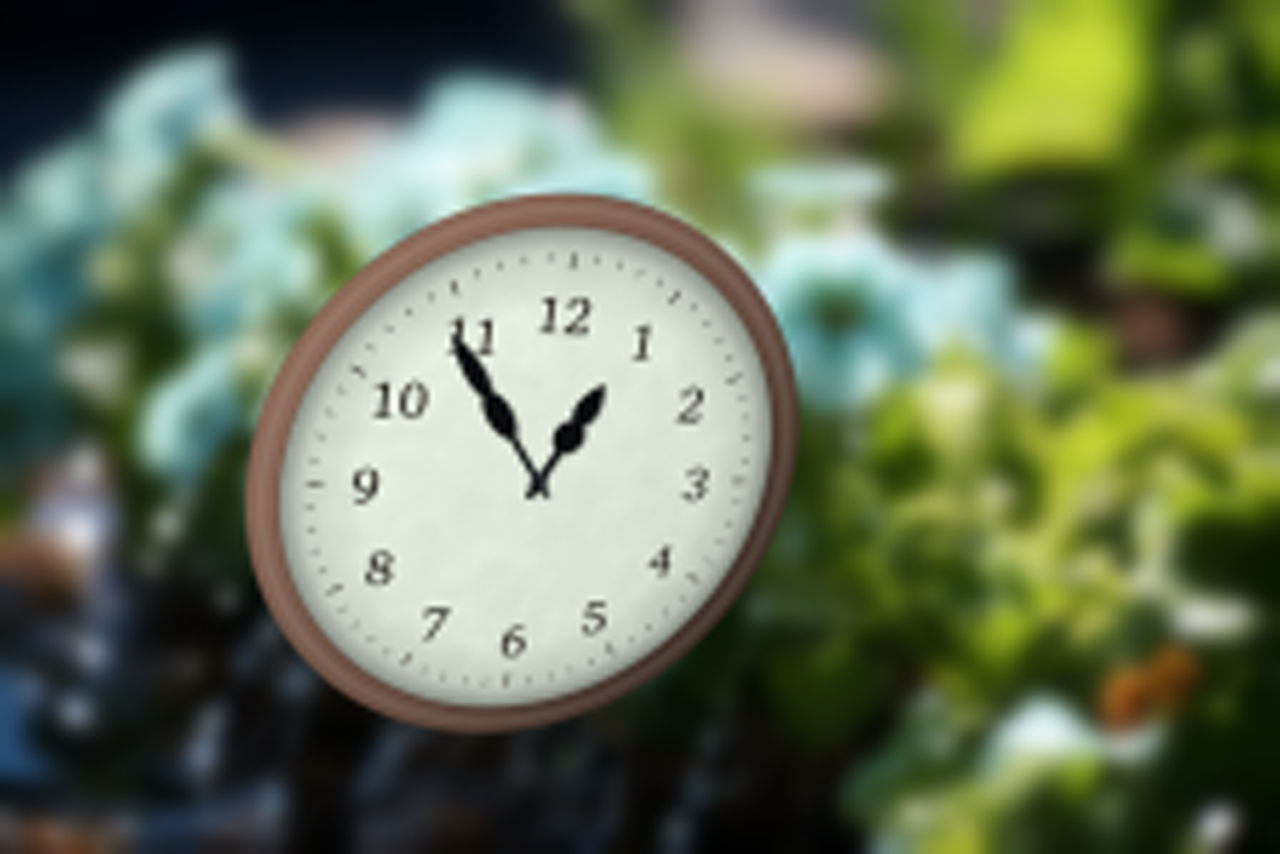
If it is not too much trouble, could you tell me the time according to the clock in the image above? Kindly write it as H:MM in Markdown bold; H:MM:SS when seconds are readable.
**12:54**
